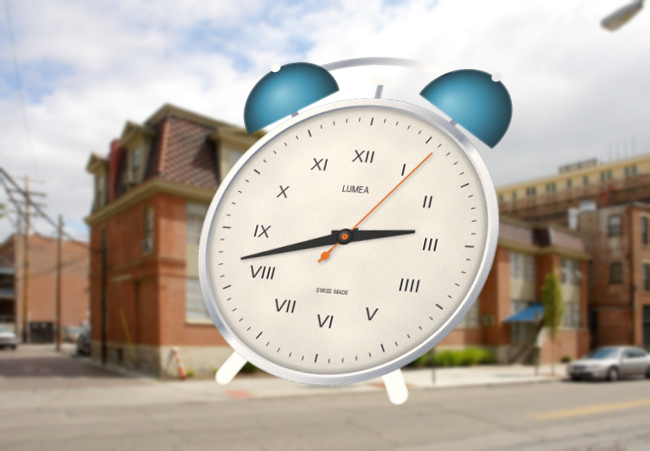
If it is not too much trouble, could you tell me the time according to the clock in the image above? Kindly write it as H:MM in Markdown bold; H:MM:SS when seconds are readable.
**2:42:06**
